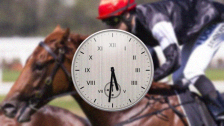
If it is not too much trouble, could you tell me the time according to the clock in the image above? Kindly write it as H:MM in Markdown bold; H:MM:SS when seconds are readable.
**5:31**
